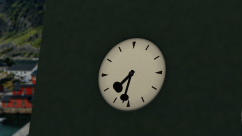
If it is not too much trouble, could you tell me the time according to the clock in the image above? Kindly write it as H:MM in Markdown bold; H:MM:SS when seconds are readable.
**7:32**
